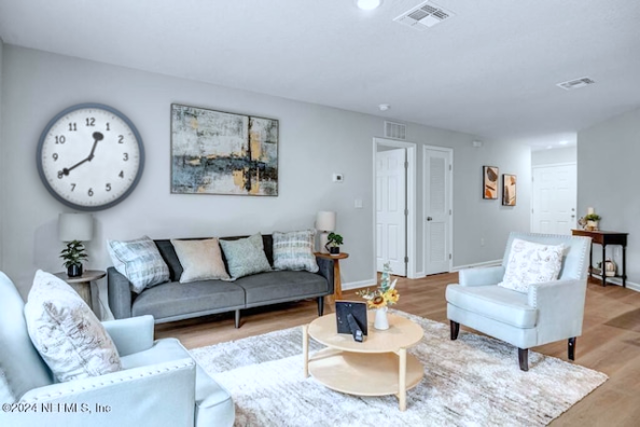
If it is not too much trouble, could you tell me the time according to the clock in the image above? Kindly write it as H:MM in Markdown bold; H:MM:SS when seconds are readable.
**12:40**
